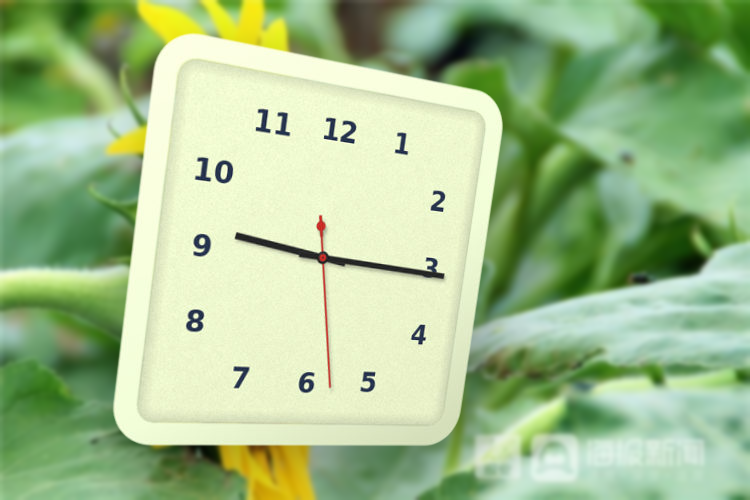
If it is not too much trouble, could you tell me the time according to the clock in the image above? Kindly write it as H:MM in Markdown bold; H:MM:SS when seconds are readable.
**9:15:28**
